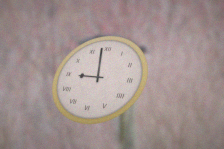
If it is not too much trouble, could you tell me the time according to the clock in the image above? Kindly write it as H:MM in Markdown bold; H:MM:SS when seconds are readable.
**8:58**
